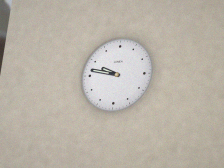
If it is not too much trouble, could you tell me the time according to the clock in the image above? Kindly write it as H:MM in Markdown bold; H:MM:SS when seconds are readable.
**9:47**
